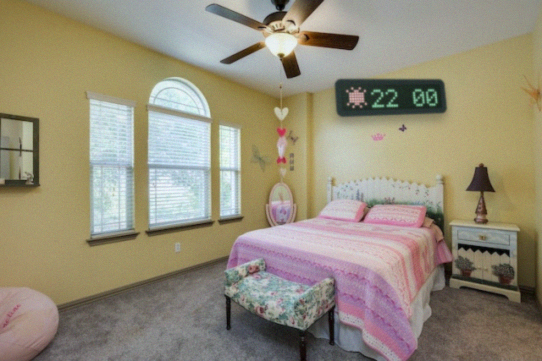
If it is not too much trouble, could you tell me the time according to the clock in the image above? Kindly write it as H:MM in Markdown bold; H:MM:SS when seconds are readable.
**22:00**
